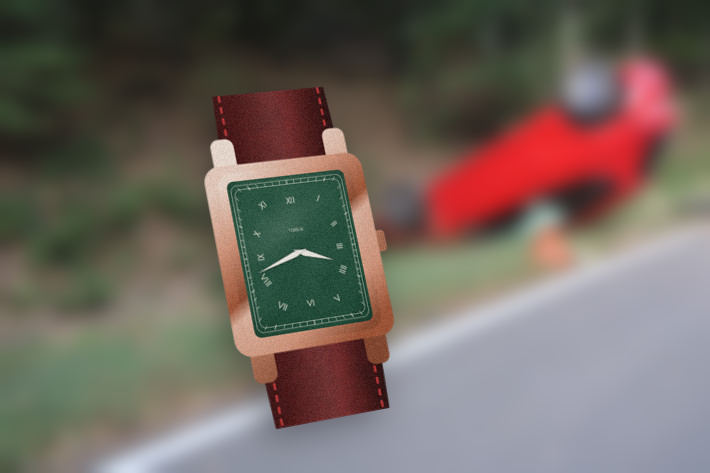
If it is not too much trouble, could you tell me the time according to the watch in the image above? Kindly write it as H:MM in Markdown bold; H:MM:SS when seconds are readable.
**3:42**
